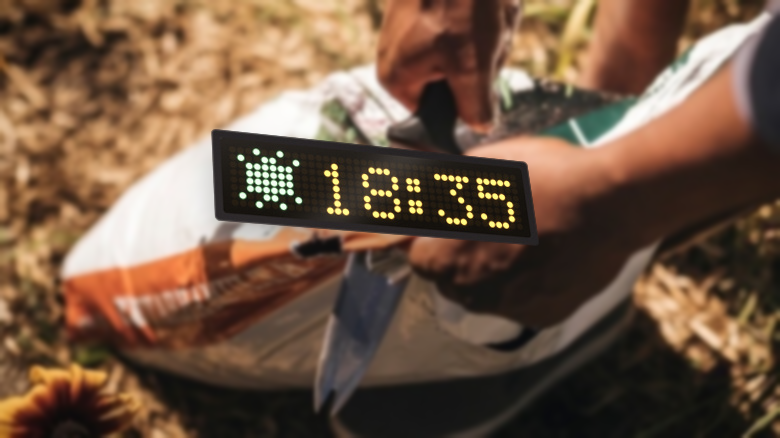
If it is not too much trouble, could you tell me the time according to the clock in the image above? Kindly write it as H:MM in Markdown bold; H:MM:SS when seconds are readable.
**18:35**
